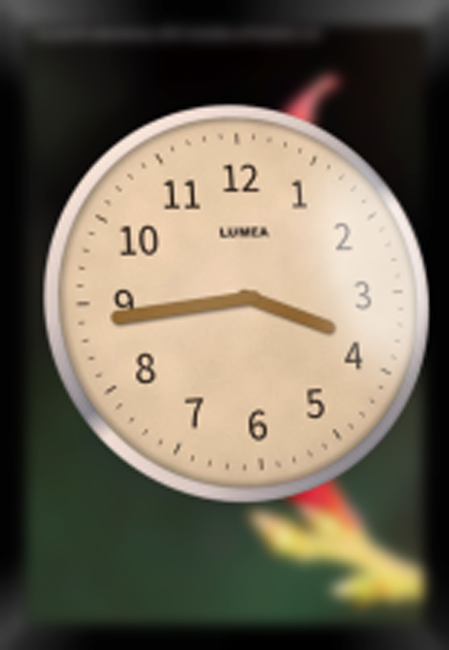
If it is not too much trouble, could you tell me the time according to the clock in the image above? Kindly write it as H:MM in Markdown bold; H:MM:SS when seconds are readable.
**3:44**
